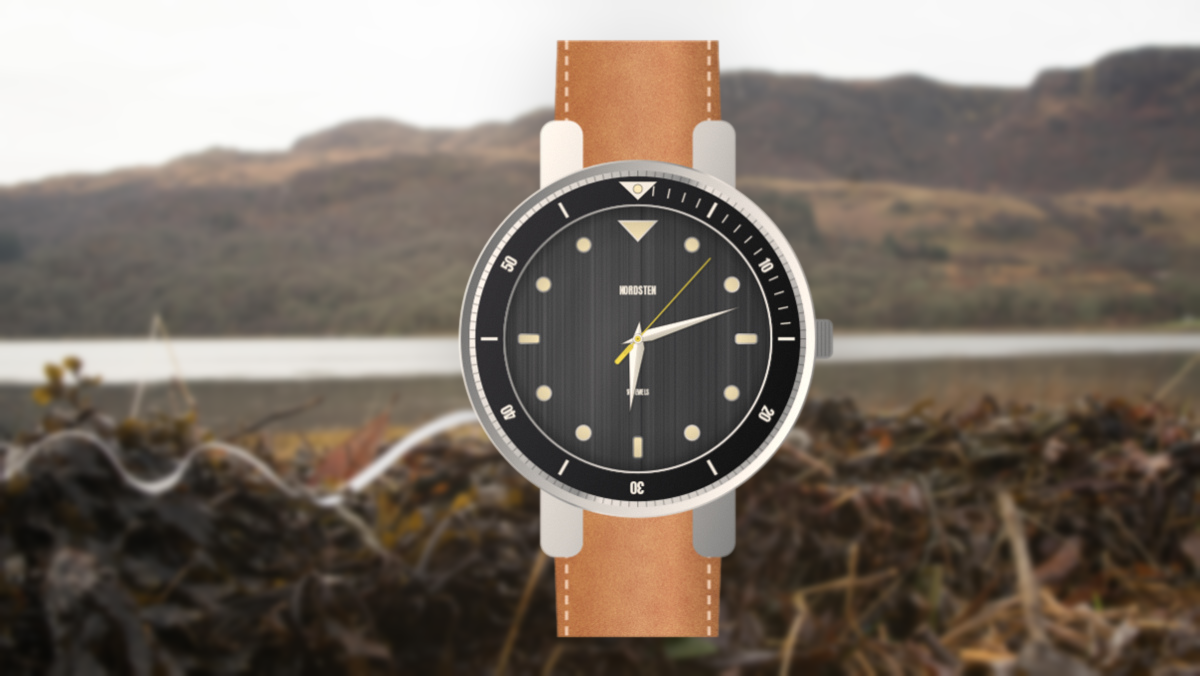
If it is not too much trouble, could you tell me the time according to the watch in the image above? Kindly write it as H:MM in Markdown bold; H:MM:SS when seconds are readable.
**6:12:07**
